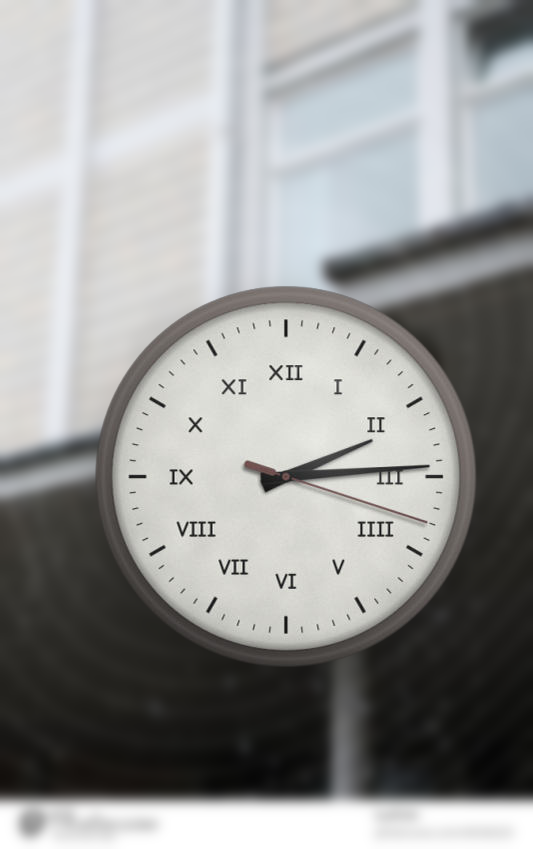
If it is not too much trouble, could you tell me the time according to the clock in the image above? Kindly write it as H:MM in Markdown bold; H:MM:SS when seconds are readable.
**2:14:18**
